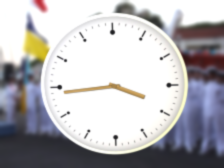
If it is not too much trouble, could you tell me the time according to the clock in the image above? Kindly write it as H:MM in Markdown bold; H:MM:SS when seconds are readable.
**3:44**
